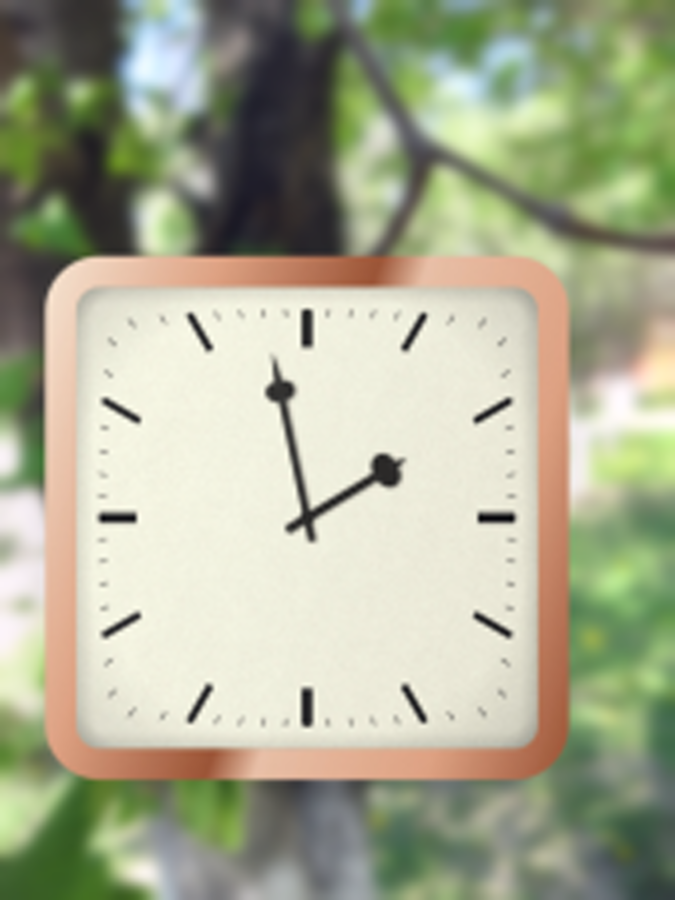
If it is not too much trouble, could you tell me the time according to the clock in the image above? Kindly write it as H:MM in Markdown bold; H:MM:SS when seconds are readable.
**1:58**
